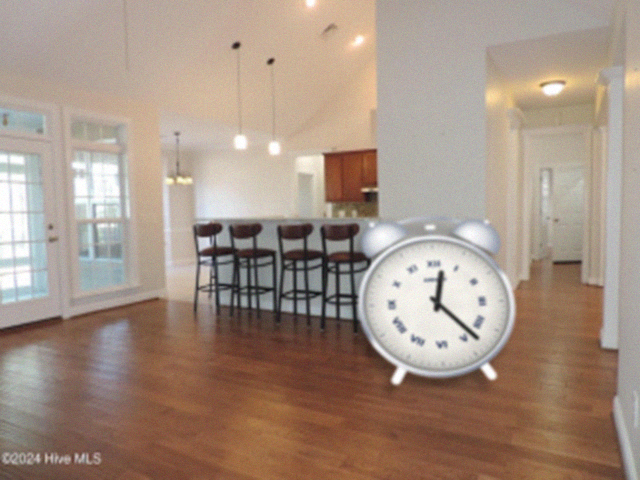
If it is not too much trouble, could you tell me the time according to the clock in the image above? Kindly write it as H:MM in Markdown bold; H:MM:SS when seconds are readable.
**12:23**
